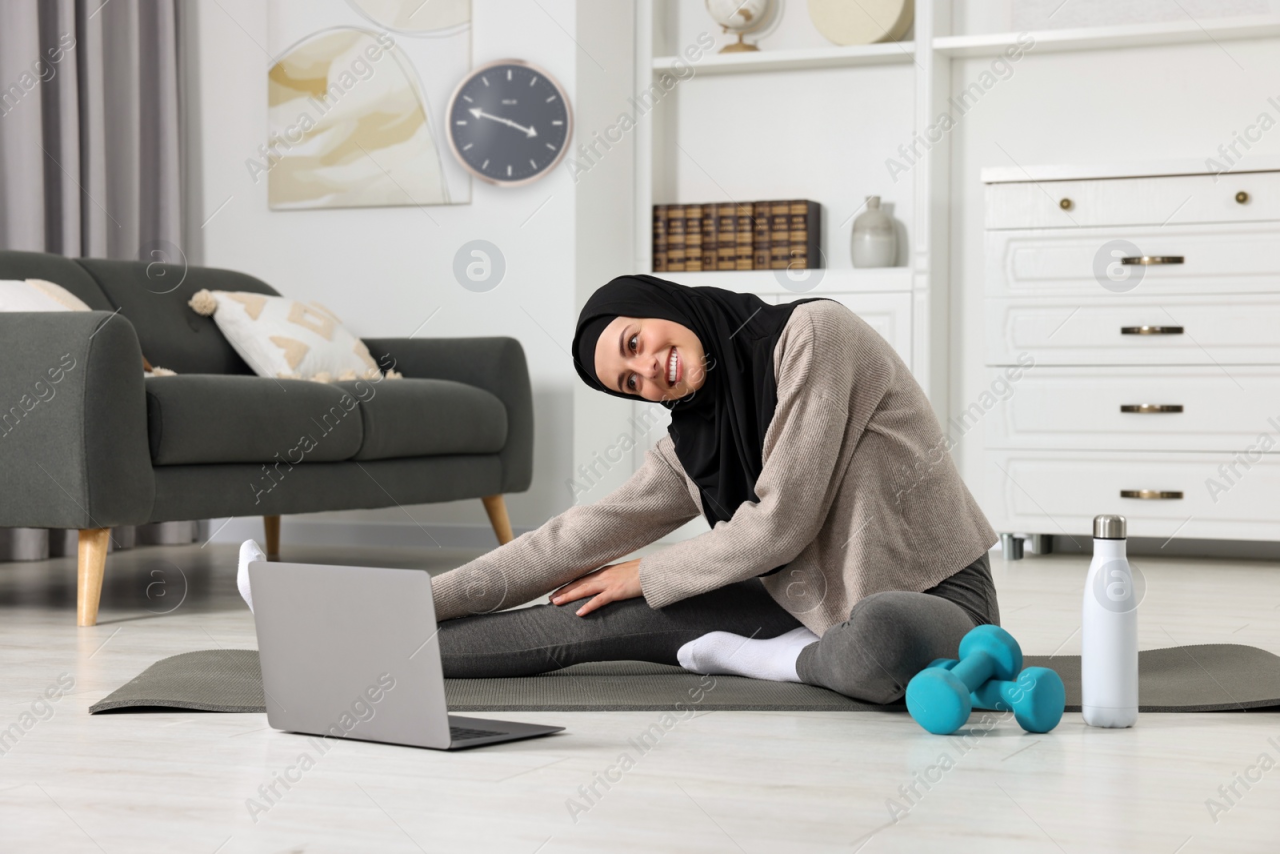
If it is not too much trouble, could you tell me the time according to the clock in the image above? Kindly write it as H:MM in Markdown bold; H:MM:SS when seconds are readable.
**3:48**
